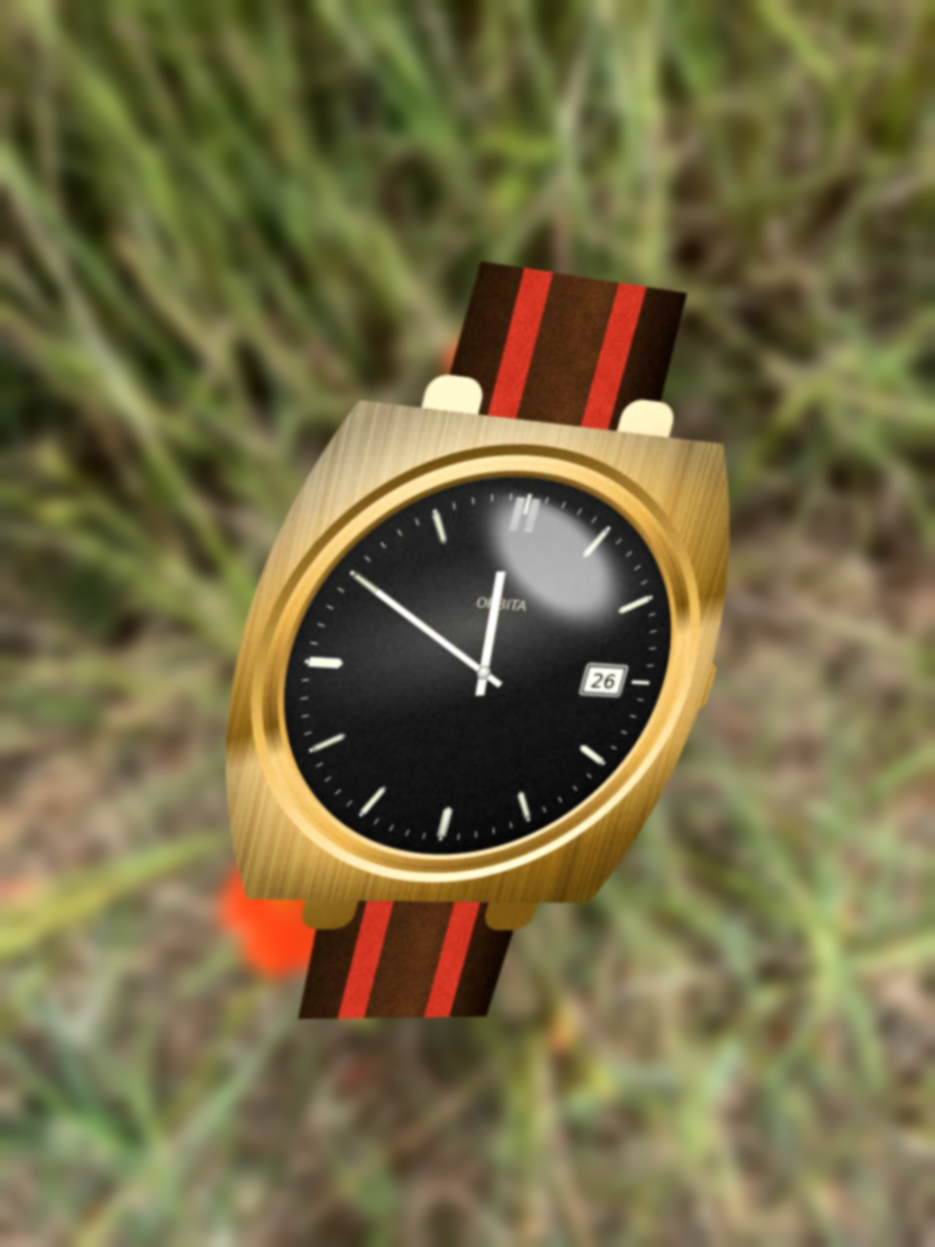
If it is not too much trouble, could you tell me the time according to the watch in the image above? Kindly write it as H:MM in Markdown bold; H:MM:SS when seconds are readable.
**11:50**
